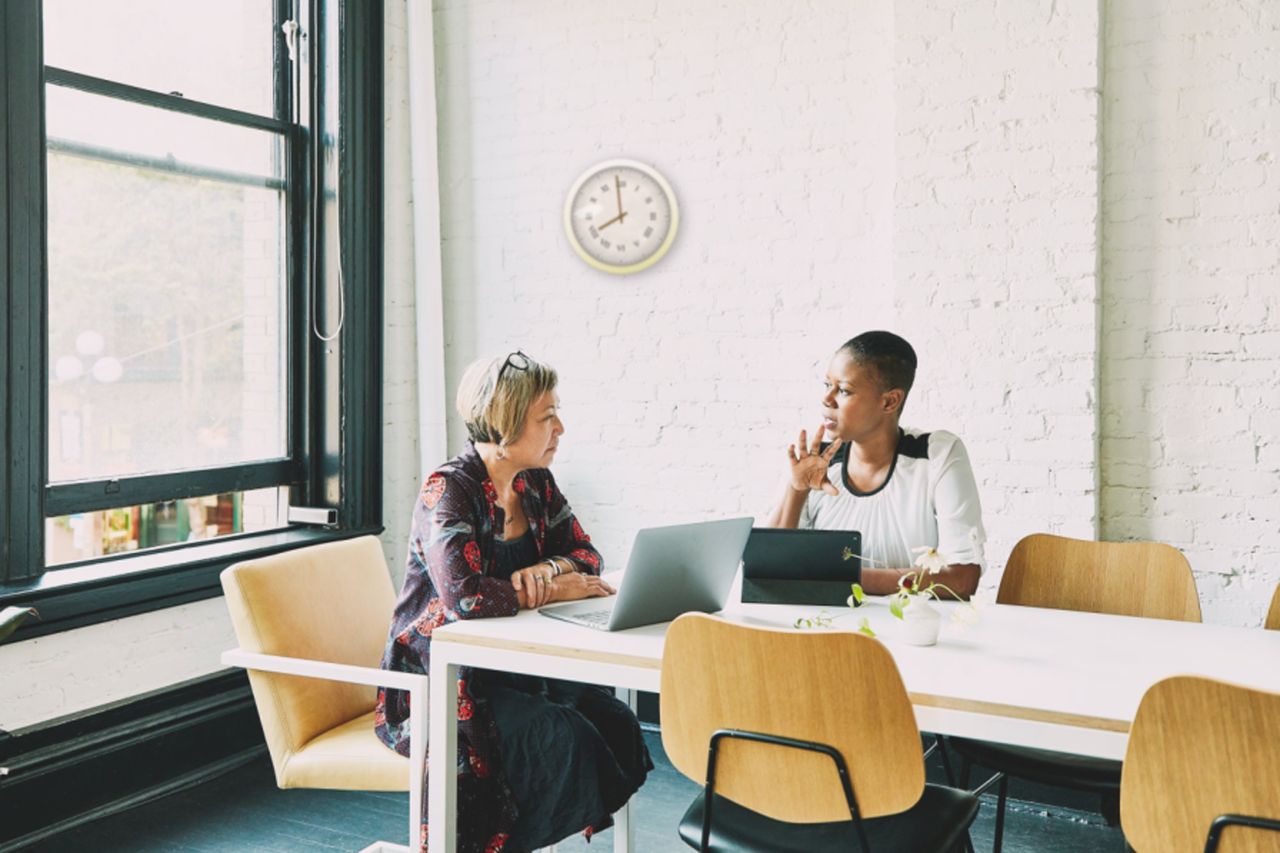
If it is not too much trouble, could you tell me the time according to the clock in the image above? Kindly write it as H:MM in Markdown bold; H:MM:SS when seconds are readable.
**7:59**
